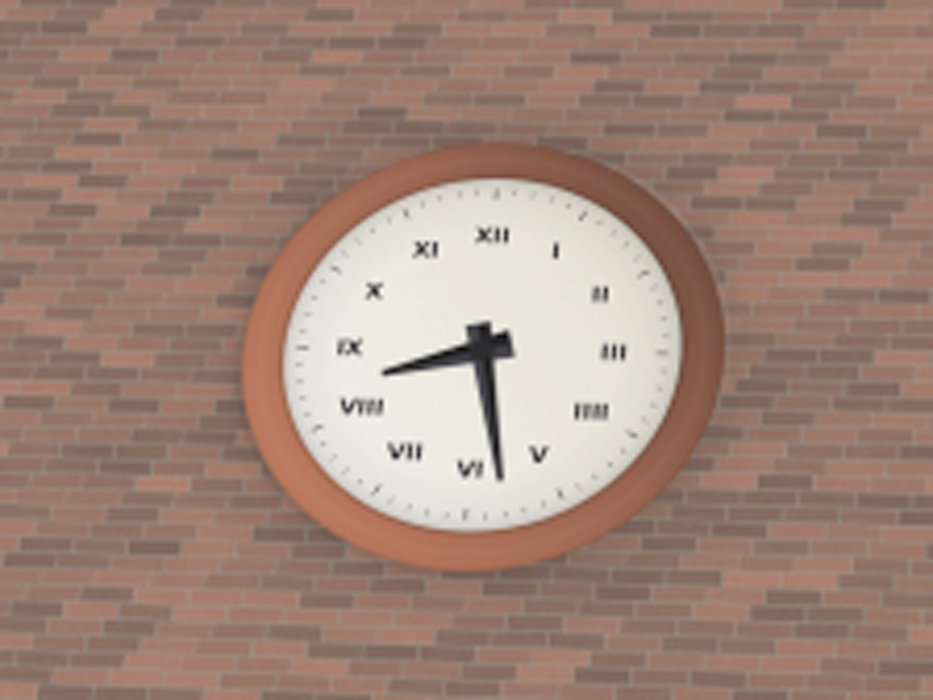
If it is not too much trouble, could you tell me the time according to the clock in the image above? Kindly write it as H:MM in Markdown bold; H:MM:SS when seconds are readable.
**8:28**
